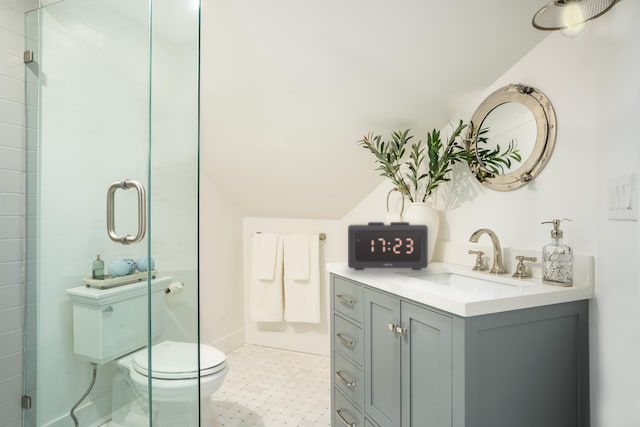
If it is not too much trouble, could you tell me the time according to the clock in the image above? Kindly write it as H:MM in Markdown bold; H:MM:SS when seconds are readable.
**17:23**
